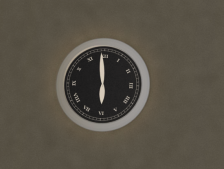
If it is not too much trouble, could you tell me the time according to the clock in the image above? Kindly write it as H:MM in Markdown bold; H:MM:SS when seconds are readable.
**5:59**
